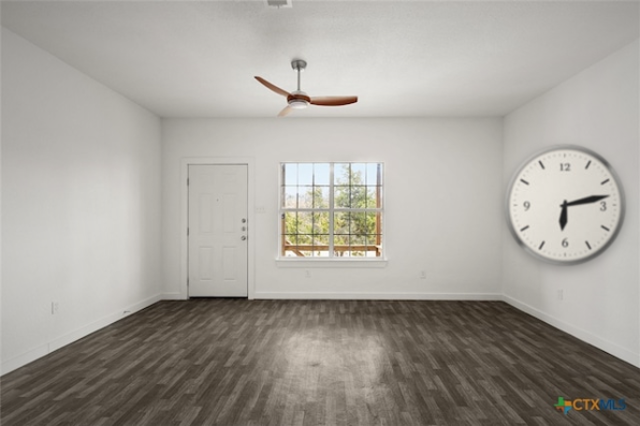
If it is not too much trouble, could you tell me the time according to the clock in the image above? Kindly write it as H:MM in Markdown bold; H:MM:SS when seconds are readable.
**6:13**
